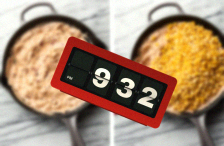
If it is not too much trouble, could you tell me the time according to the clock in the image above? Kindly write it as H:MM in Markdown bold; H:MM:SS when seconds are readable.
**9:32**
